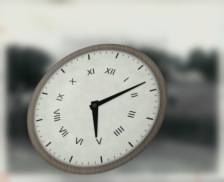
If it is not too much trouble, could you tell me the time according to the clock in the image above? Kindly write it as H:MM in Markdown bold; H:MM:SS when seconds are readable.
**5:08**
